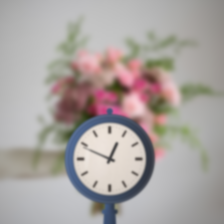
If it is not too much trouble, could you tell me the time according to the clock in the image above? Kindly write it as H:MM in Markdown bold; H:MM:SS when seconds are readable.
**12:49**
